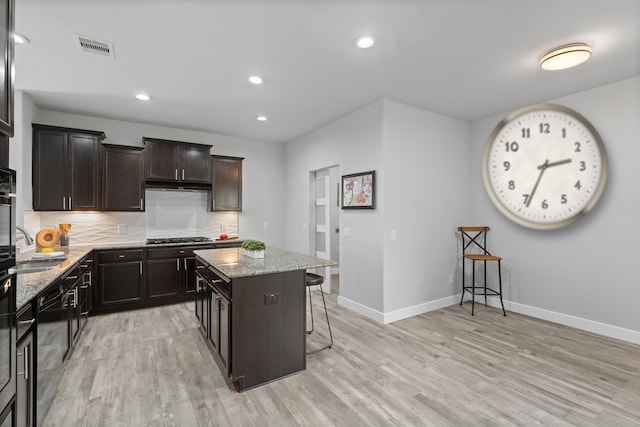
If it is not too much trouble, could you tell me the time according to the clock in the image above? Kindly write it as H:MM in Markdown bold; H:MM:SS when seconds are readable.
**2:34**
